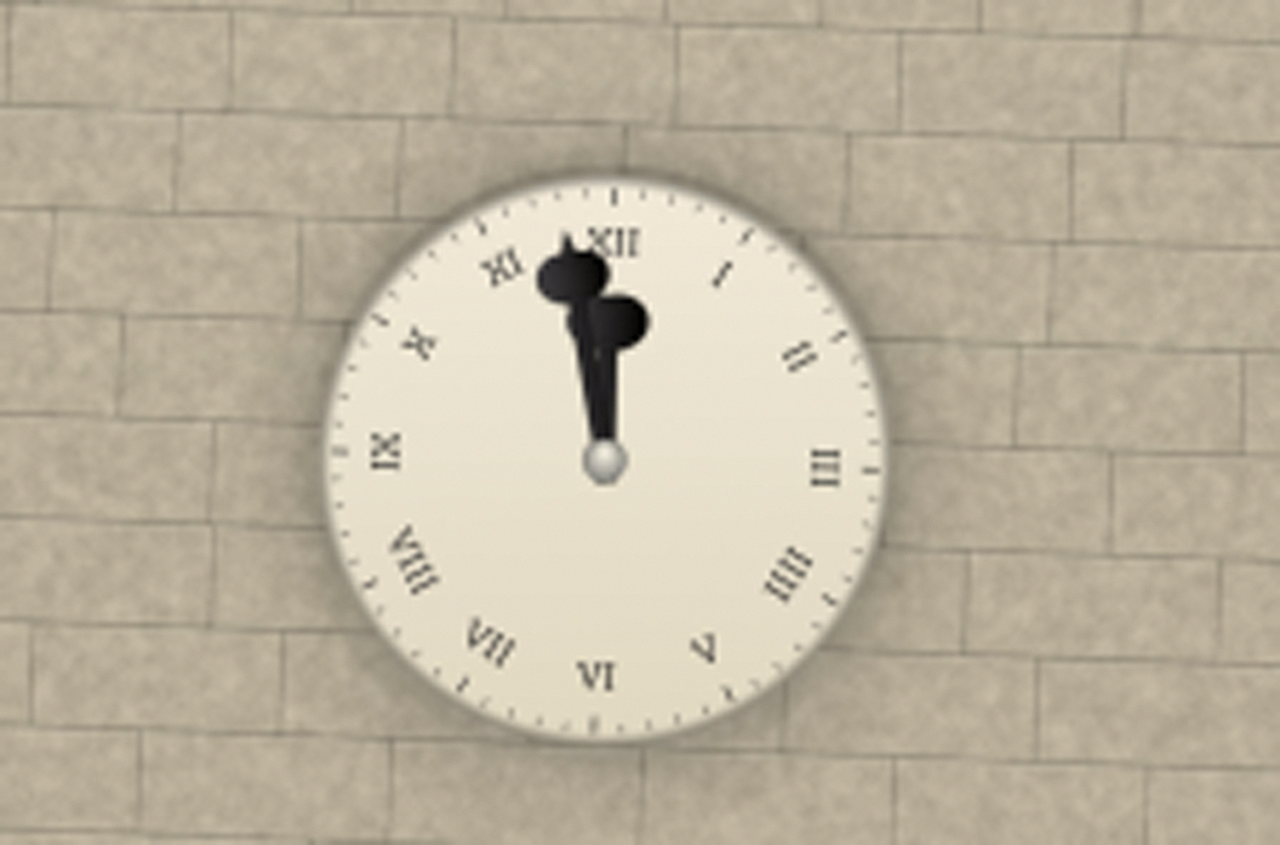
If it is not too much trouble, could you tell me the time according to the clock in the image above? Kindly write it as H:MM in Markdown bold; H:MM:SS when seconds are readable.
**11:58**
